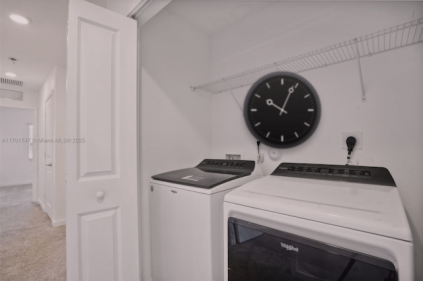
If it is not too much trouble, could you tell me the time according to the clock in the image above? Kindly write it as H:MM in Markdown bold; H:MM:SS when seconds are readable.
**10:04**
